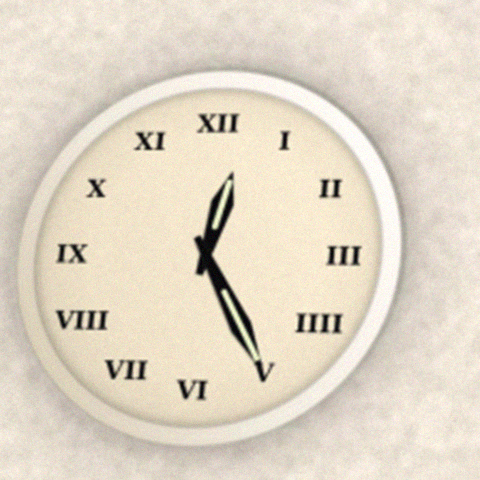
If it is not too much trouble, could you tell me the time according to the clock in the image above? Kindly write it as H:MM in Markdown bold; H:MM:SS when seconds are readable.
**12:25**
